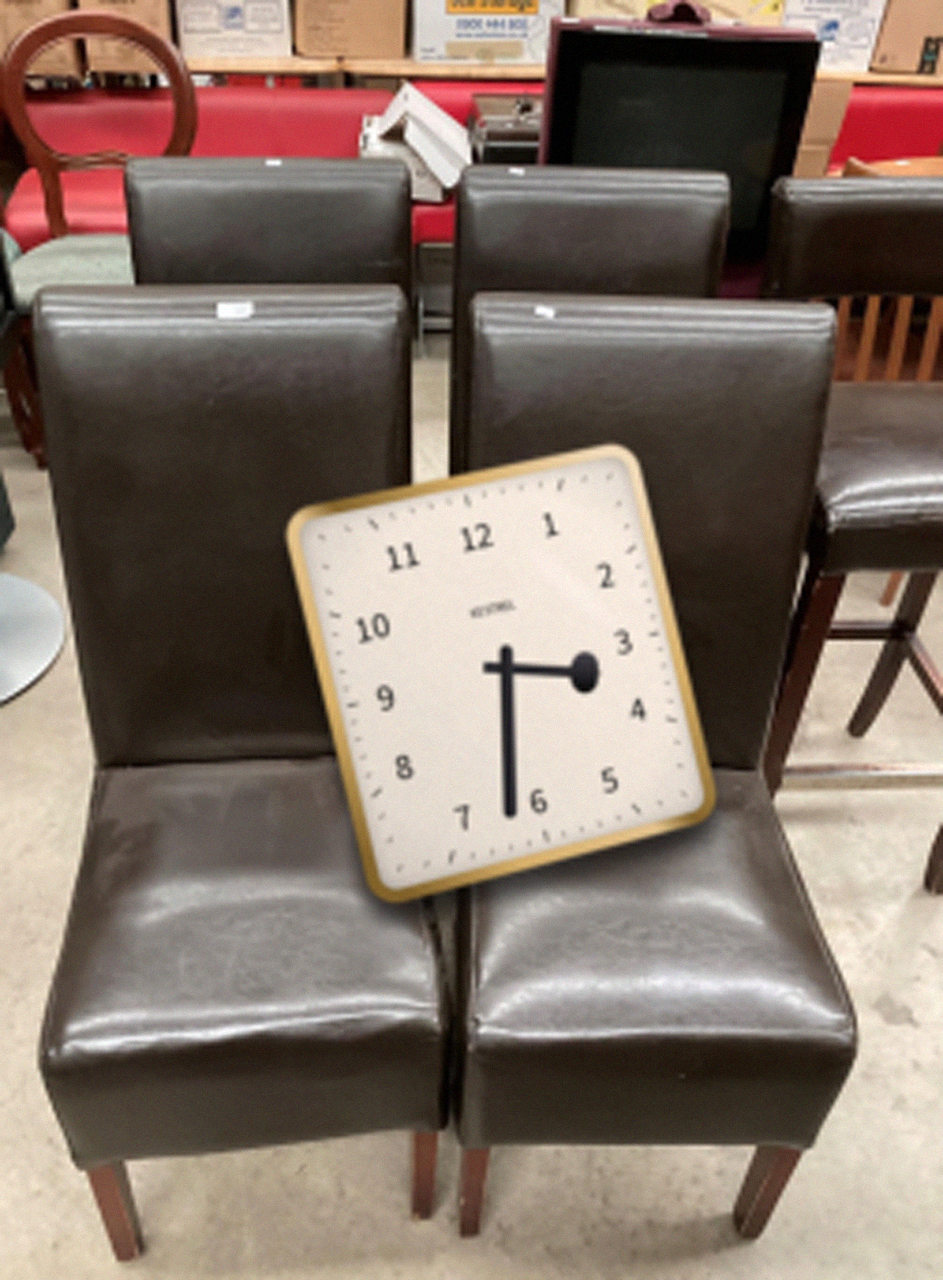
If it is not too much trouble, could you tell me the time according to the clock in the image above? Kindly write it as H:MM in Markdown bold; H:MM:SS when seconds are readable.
**3:32**
